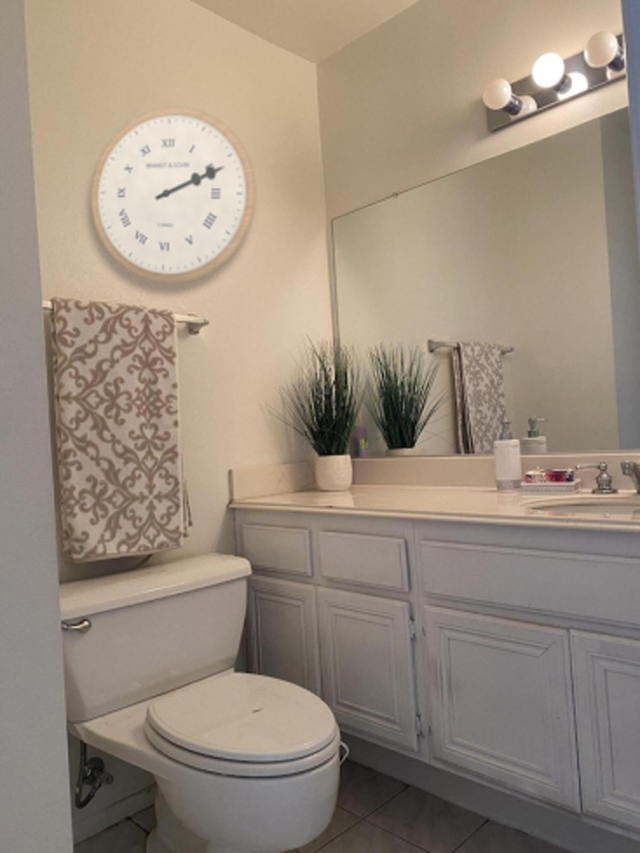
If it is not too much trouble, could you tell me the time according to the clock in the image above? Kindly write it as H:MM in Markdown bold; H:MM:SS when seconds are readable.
**2:11**
